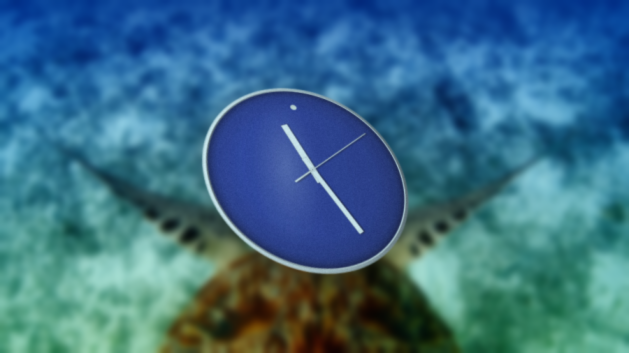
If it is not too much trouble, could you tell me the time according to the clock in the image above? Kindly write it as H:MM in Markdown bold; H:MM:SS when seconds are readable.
**11:26:10**
